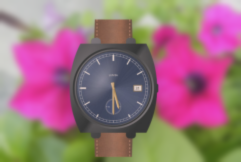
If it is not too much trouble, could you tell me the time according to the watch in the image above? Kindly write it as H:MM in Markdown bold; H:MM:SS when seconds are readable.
**5:30**
